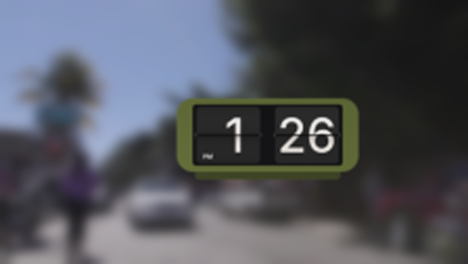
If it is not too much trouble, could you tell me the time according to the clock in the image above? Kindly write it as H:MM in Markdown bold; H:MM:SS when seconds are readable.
**1:26**
